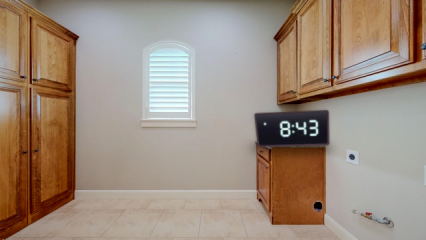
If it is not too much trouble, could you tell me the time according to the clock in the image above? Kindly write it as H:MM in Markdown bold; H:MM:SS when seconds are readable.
**8:43**
